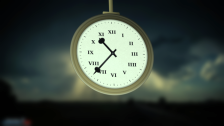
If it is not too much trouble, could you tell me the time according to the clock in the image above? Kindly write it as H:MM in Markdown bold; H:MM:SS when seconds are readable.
**10:37**
